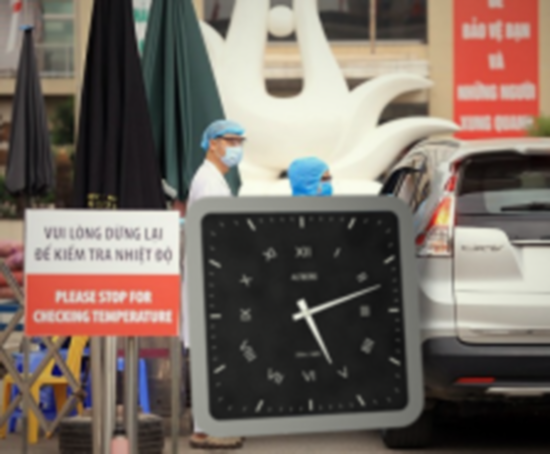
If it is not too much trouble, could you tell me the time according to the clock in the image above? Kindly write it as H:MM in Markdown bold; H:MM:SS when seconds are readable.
**5:12**
